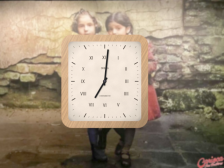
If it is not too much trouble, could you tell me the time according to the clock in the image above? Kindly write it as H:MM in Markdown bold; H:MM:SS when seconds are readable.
**7:01**
